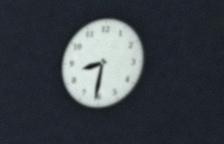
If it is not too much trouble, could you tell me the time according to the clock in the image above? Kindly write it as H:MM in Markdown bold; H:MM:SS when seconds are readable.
**8:31**
